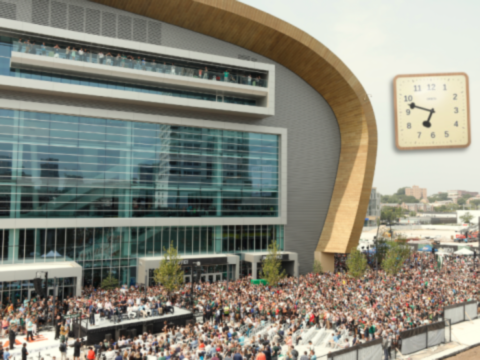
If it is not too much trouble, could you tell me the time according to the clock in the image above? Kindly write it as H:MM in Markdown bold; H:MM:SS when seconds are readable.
**6:48**
